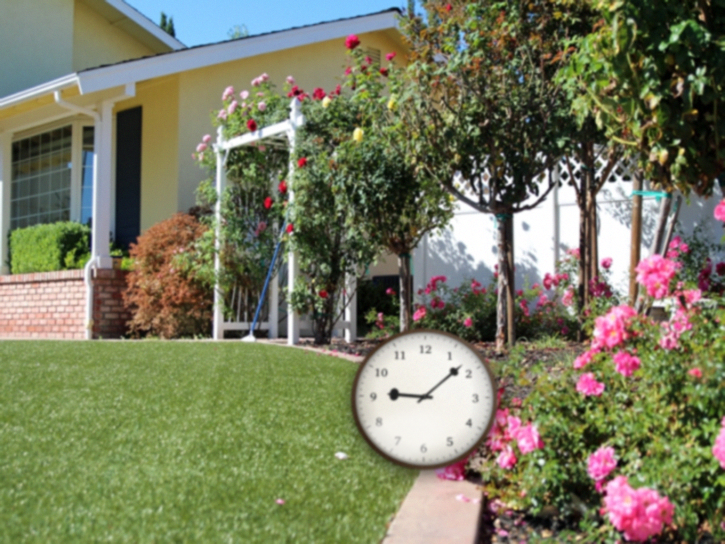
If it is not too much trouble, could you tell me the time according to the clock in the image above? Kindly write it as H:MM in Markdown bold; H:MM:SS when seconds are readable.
**9:08**
